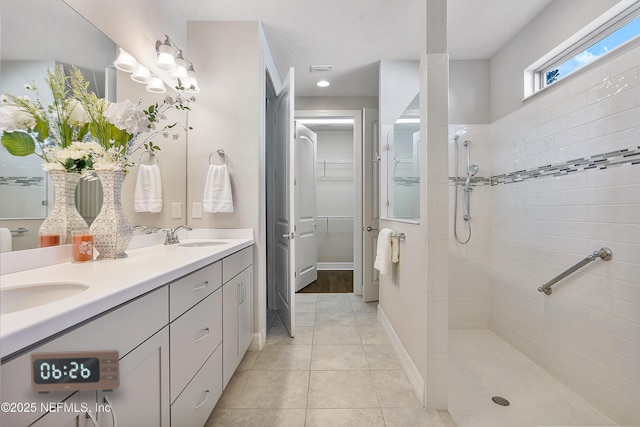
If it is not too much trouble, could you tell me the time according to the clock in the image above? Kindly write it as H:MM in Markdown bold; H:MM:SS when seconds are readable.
**6:26**
